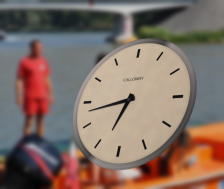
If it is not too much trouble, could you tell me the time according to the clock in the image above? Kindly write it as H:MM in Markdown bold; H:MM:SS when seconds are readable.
**6:43**
